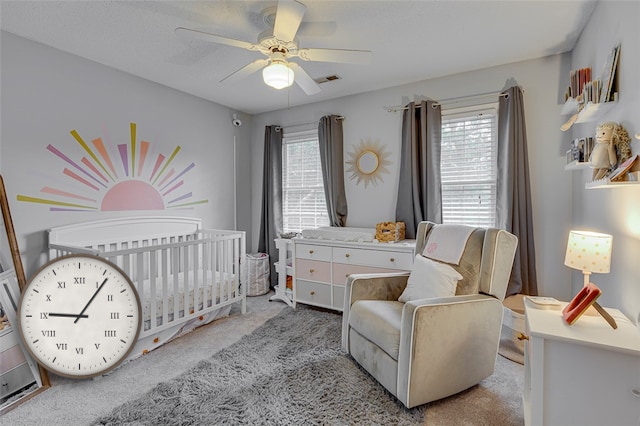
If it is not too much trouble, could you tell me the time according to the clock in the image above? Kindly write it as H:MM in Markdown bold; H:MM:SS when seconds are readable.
**9:06**
